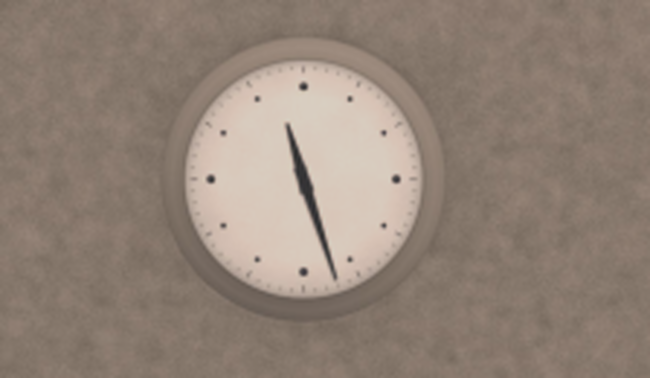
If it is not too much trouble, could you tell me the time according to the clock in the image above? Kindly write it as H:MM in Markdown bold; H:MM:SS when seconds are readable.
**11:27**
